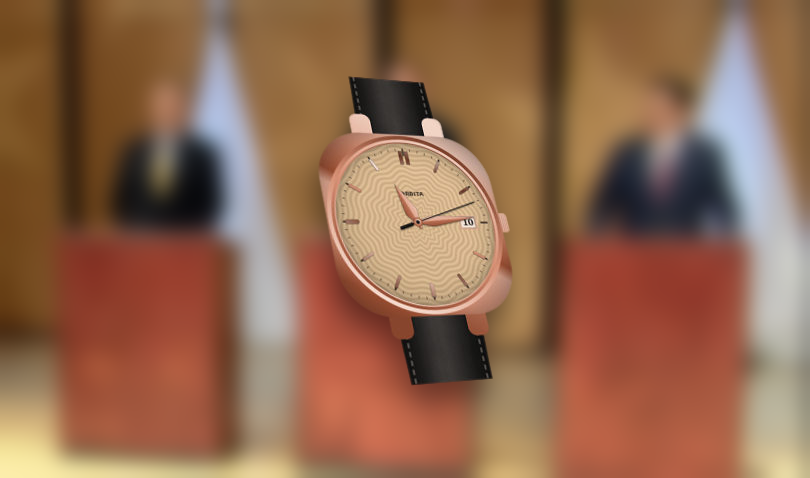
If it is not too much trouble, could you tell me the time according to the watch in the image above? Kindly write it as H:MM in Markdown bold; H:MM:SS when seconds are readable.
**11:14:12**
